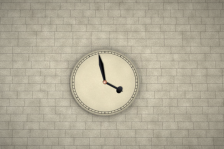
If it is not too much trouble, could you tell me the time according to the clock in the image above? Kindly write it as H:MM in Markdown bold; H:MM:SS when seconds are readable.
**3:58**
